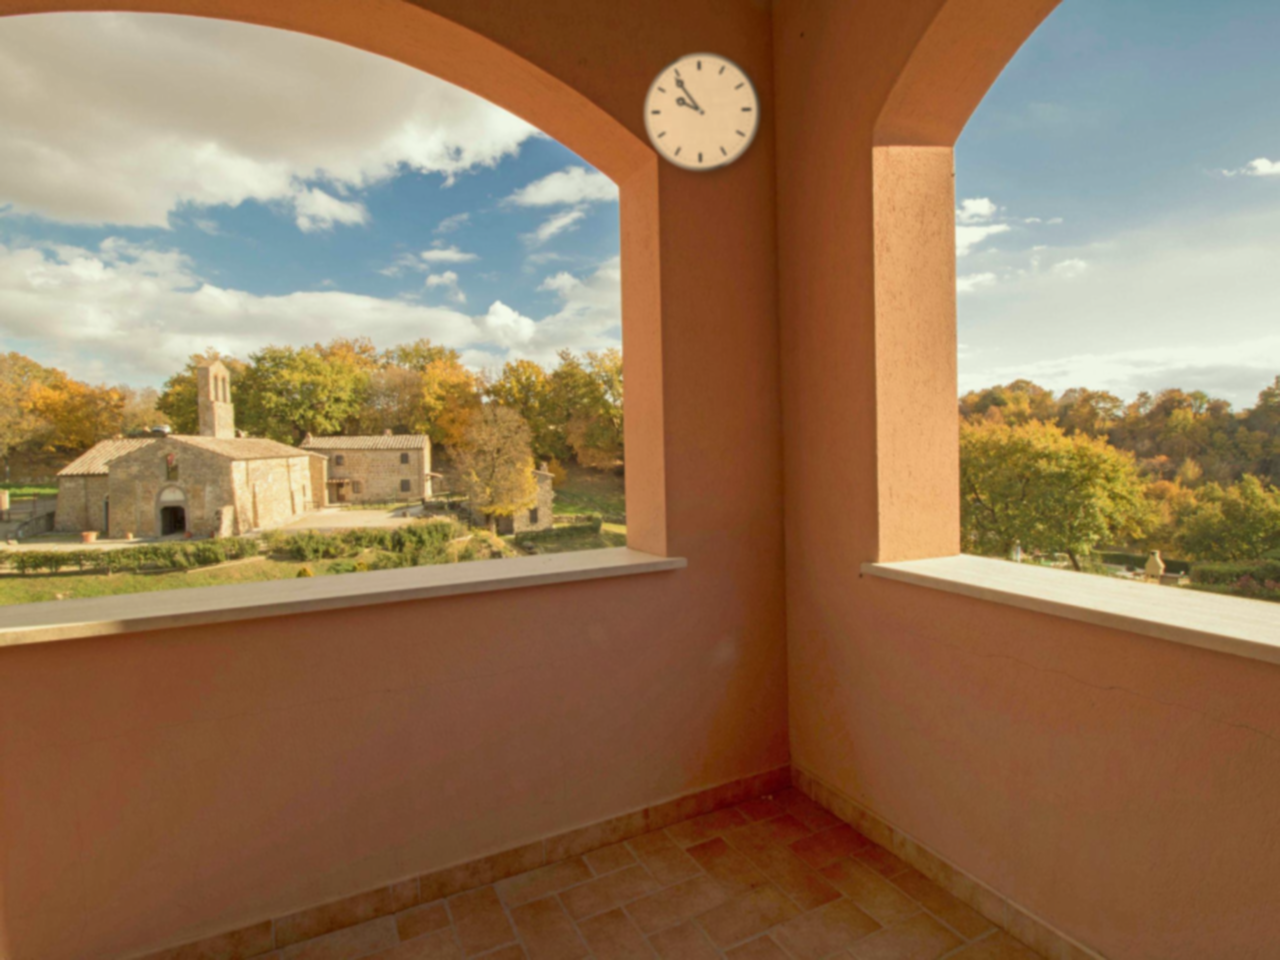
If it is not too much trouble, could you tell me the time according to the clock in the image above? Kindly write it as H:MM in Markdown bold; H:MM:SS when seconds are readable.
**9:54**
